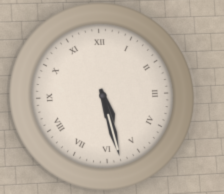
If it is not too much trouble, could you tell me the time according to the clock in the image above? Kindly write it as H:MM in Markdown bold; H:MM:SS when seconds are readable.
**5:28**
